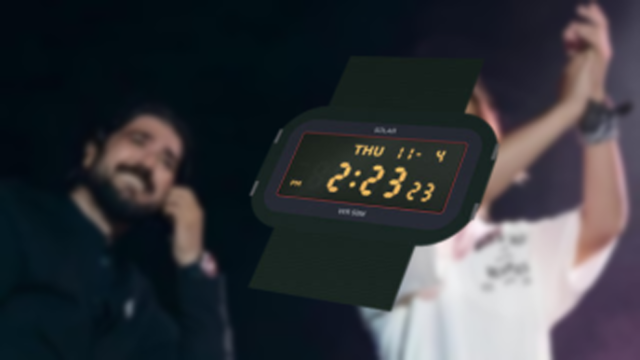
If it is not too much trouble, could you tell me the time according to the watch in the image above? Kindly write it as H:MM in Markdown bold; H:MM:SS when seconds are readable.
**2:23:23**
